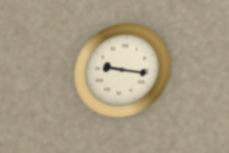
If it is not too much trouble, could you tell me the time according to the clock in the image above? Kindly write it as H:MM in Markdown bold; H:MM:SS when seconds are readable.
**9:16**
